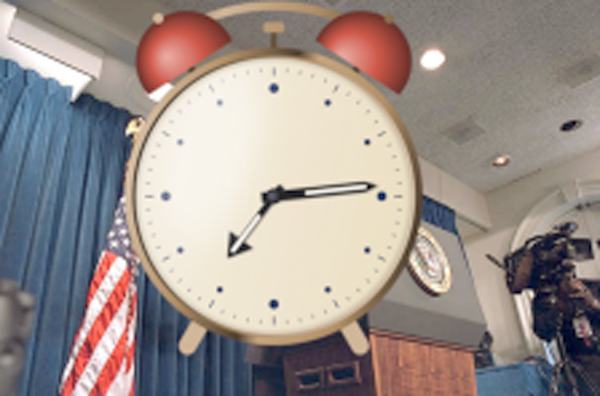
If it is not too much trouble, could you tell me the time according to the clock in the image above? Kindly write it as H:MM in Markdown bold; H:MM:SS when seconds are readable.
**7:14**
